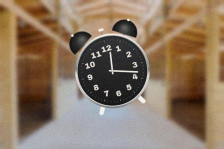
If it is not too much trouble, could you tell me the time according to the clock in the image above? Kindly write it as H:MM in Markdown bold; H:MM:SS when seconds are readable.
**12:18**
